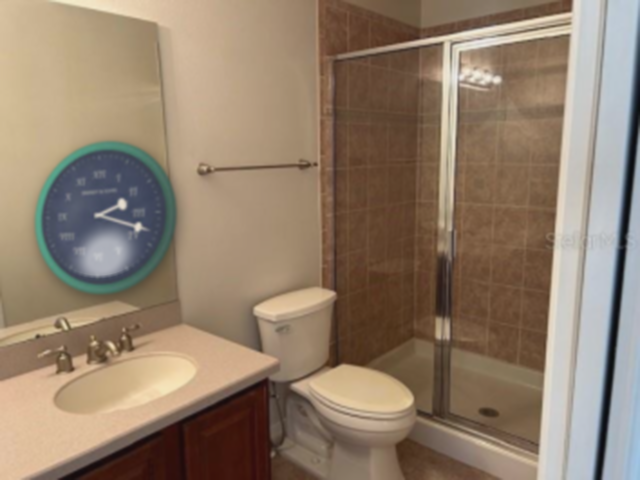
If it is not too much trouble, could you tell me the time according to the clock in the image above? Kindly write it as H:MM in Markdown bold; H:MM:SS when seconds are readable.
**2:18**
